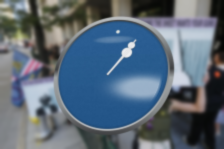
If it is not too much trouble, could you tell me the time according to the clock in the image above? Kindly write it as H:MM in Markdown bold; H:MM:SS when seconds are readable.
**1:05**
